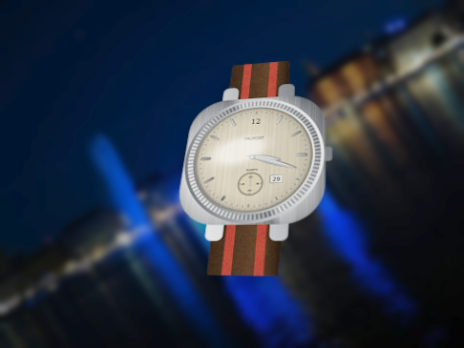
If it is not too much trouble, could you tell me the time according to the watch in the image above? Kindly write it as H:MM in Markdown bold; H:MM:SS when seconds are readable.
**3:18**
